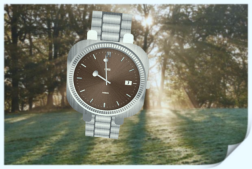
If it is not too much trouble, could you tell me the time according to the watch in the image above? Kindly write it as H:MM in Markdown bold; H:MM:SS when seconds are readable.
**9:59**
